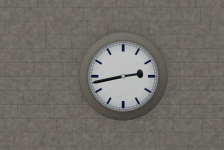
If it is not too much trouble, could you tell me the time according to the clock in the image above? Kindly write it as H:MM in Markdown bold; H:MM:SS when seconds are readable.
**2:43**
